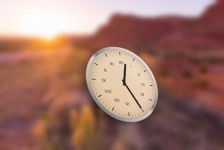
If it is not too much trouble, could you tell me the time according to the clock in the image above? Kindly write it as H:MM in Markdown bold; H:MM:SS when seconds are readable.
**12:25**
